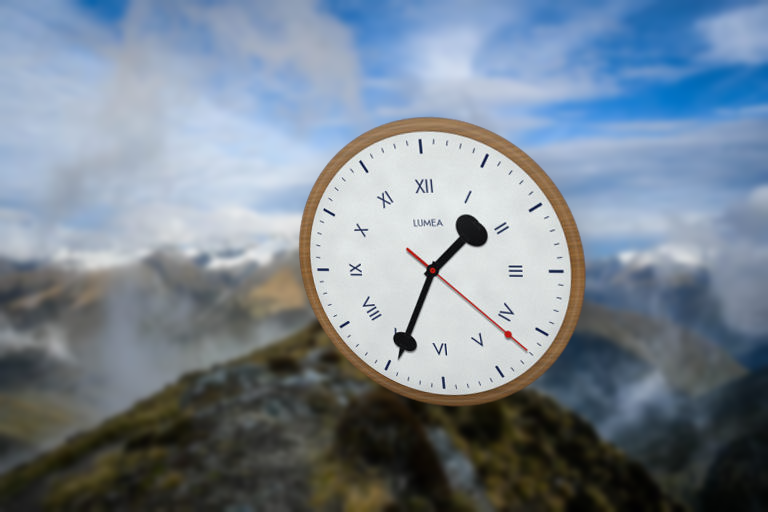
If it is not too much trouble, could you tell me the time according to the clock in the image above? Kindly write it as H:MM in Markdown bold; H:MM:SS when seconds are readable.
**1:34:22**
